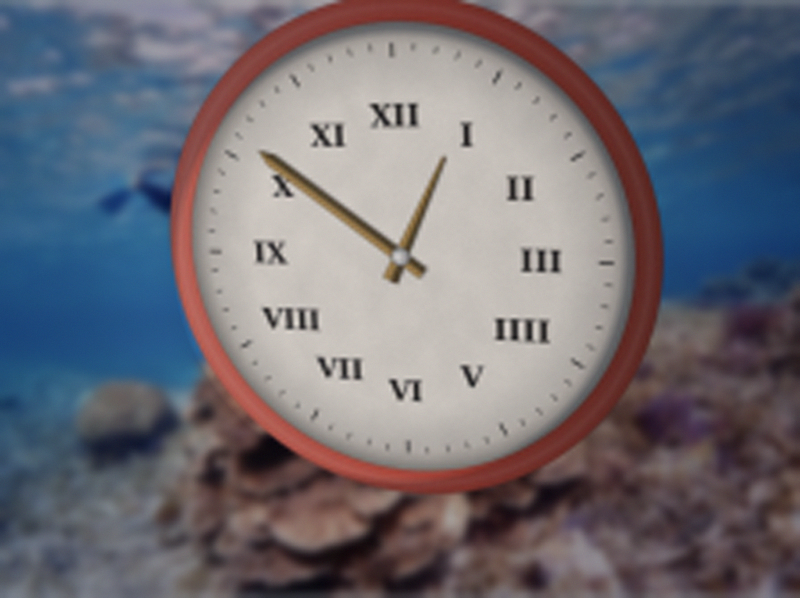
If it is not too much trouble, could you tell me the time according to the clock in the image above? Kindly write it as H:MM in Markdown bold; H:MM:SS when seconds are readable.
**12:51**
